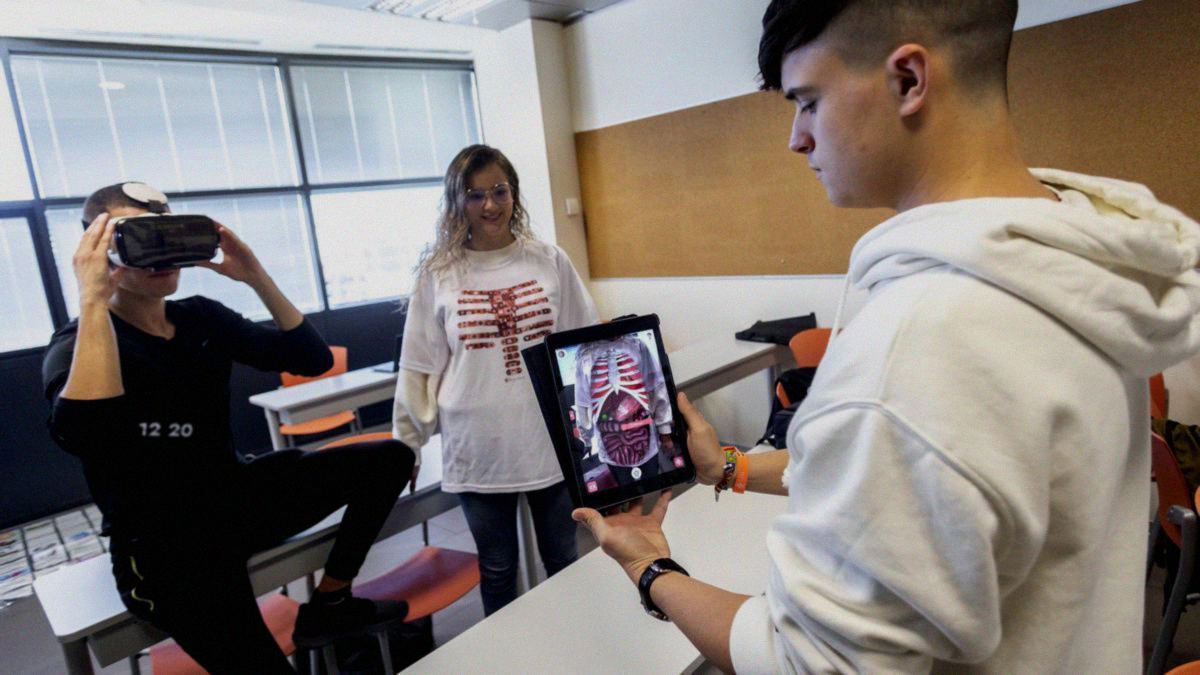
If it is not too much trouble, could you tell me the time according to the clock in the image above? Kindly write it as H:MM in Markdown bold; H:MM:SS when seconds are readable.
**12:20**
